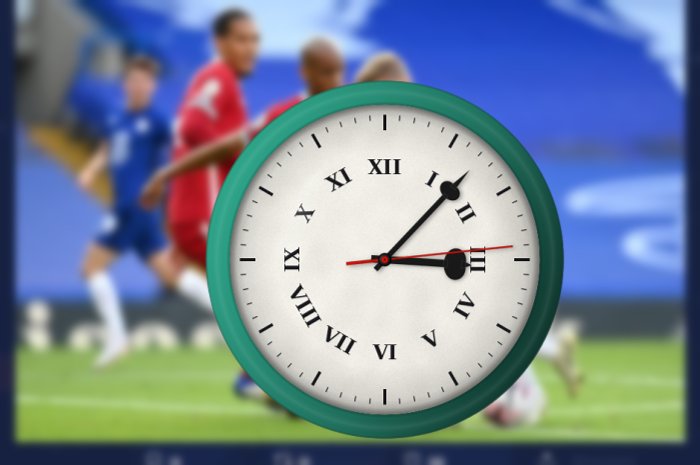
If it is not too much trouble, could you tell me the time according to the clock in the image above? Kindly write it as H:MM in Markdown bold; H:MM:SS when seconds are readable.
**3:07:14**
